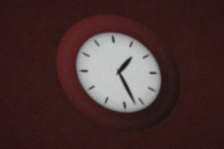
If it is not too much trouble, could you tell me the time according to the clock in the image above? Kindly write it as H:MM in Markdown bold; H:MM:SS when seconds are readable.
**1:27**
